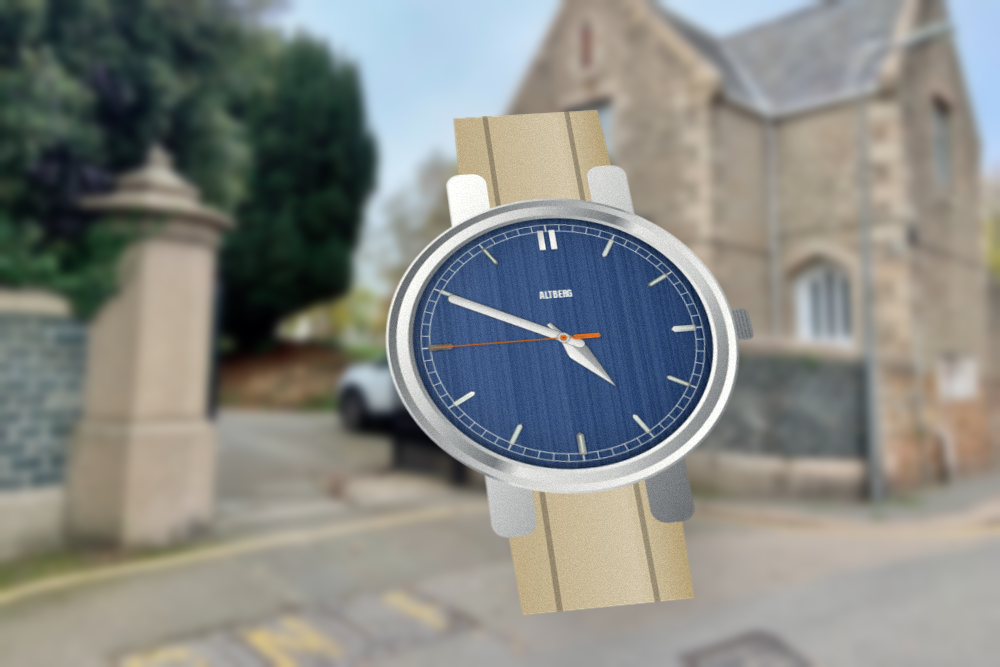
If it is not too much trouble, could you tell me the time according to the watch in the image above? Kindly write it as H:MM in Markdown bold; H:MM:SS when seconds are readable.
**4:49:45**
